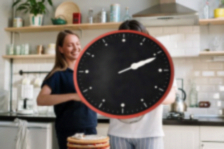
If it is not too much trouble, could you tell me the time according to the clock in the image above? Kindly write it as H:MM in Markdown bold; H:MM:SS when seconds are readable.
**2:11**
